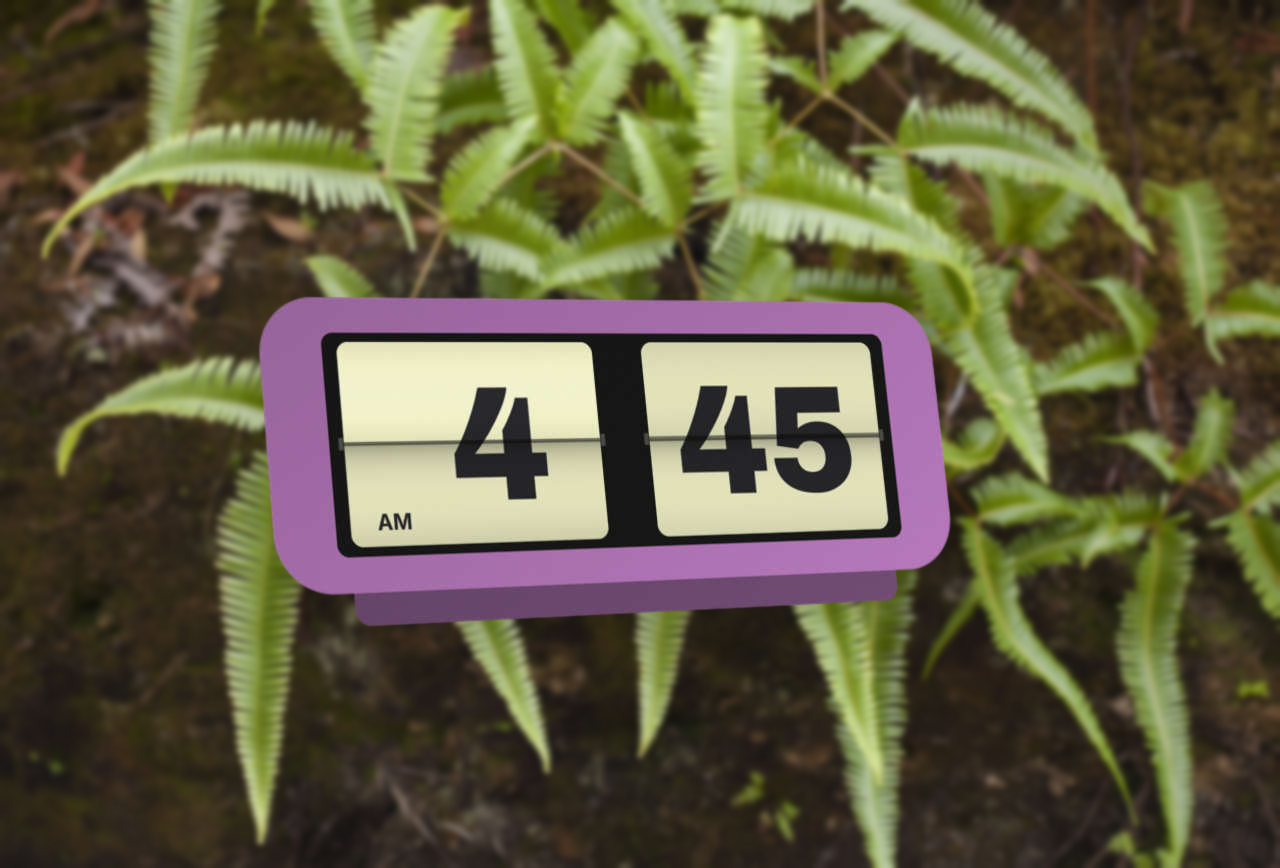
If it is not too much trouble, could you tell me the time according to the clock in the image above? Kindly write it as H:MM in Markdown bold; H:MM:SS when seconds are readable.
**4:45**
